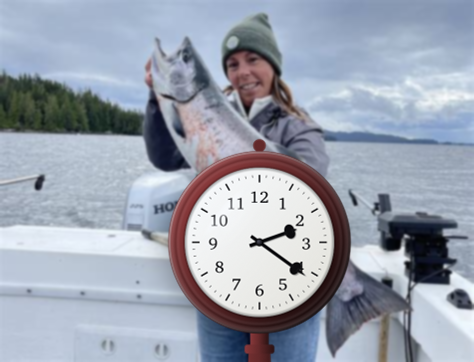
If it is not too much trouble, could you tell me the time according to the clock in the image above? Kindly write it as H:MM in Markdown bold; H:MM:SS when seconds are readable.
**2:21**
